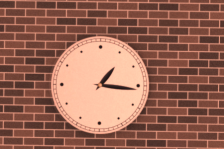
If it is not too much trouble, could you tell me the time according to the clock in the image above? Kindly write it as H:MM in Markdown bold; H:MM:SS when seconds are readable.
**1:16**
